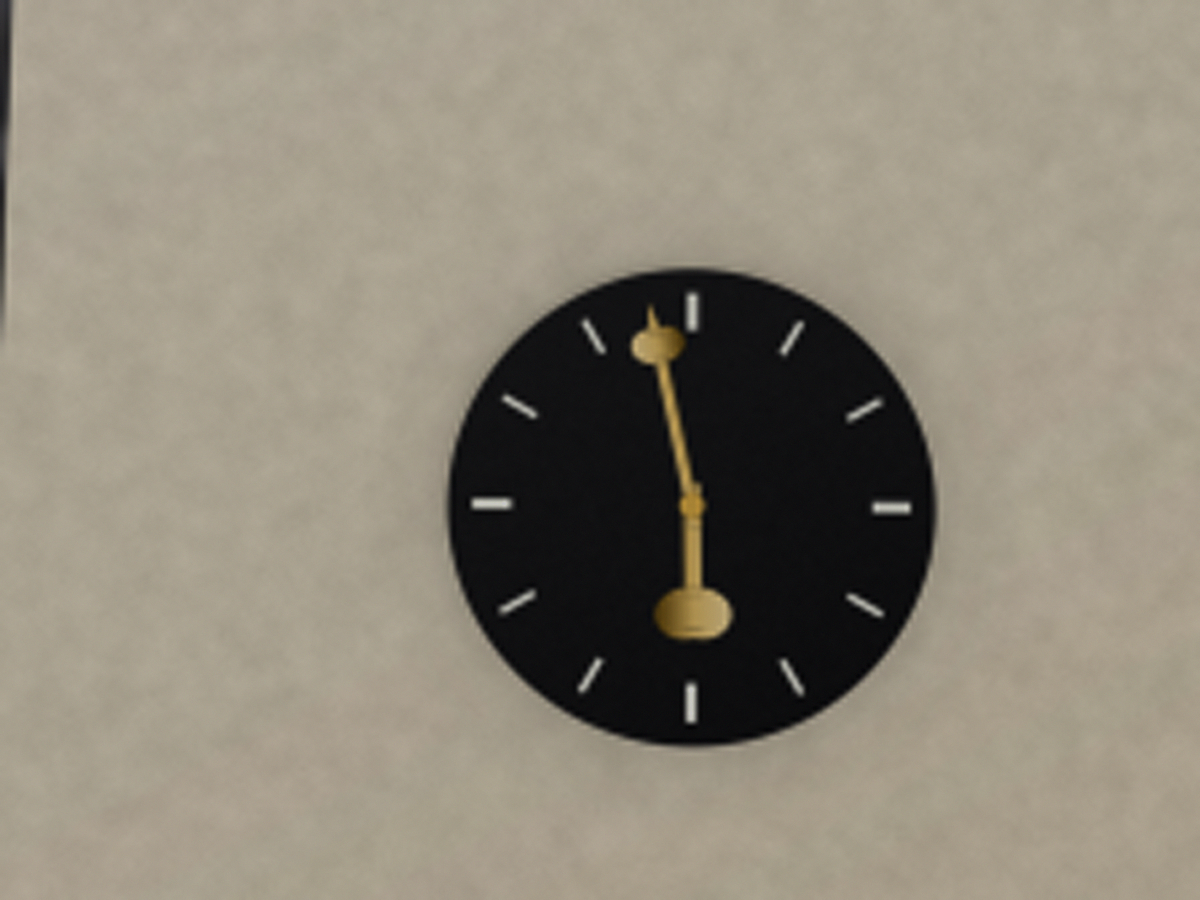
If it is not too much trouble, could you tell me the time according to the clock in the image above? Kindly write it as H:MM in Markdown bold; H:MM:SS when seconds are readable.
**5:58**
